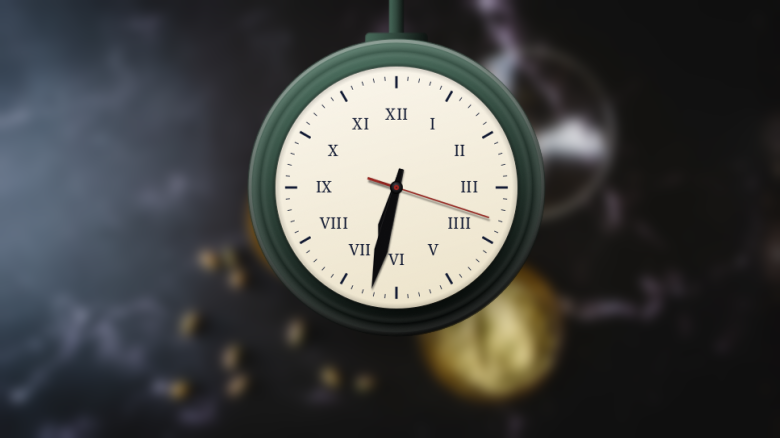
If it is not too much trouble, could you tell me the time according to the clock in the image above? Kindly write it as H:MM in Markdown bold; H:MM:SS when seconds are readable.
**6:32:18**
